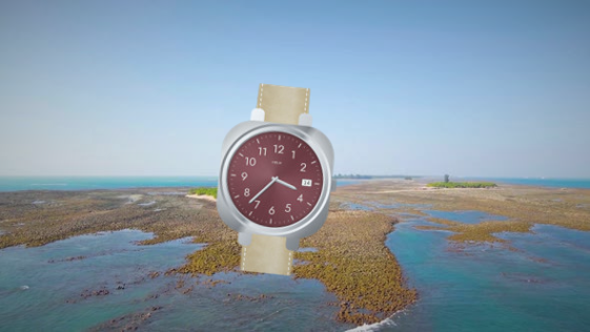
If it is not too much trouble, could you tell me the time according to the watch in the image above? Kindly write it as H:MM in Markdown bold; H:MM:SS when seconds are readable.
**3:37**
